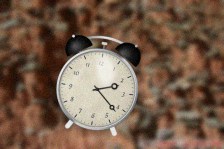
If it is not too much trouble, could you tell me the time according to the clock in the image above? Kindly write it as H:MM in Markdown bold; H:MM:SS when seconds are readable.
**2:22**
